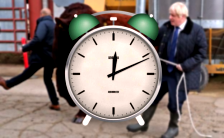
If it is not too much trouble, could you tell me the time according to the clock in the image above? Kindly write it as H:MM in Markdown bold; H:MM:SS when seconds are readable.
**12:11**
